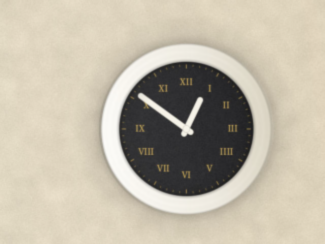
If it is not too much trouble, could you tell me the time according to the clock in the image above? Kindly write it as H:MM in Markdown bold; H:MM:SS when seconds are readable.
**12:51**
